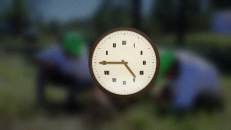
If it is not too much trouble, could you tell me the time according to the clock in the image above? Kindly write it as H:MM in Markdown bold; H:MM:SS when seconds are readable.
**4:45**
